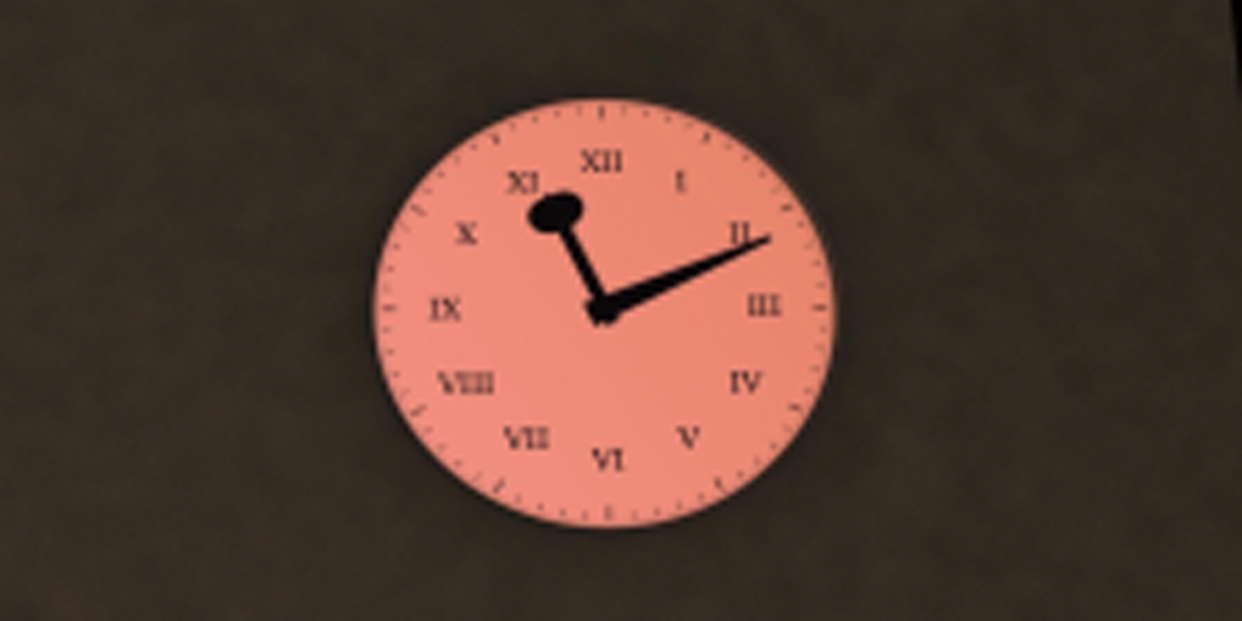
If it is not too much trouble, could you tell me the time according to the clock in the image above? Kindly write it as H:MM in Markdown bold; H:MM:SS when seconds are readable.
**11:11**
